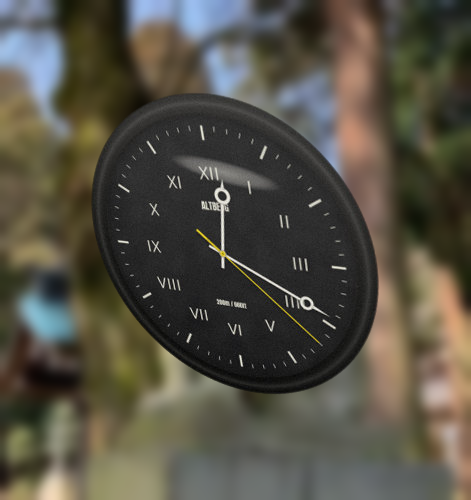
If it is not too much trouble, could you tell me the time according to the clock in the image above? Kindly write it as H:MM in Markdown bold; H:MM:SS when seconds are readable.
**12:19:22**
